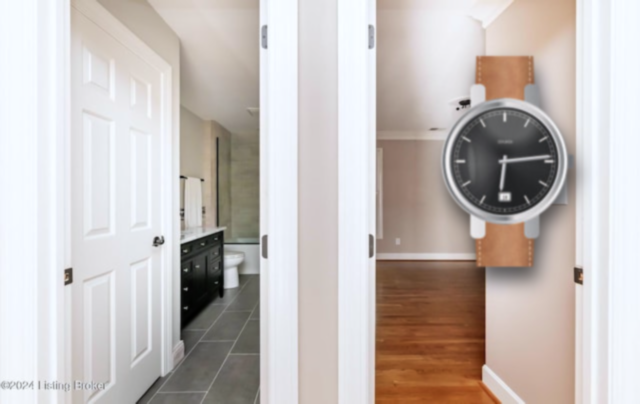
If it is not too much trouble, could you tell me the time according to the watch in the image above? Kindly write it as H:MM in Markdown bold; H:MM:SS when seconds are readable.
**6:14**
